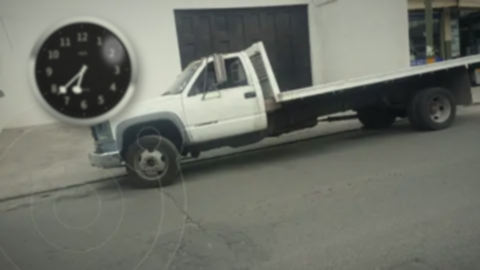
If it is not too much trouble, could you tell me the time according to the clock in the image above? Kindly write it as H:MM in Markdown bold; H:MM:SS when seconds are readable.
**6:38**
